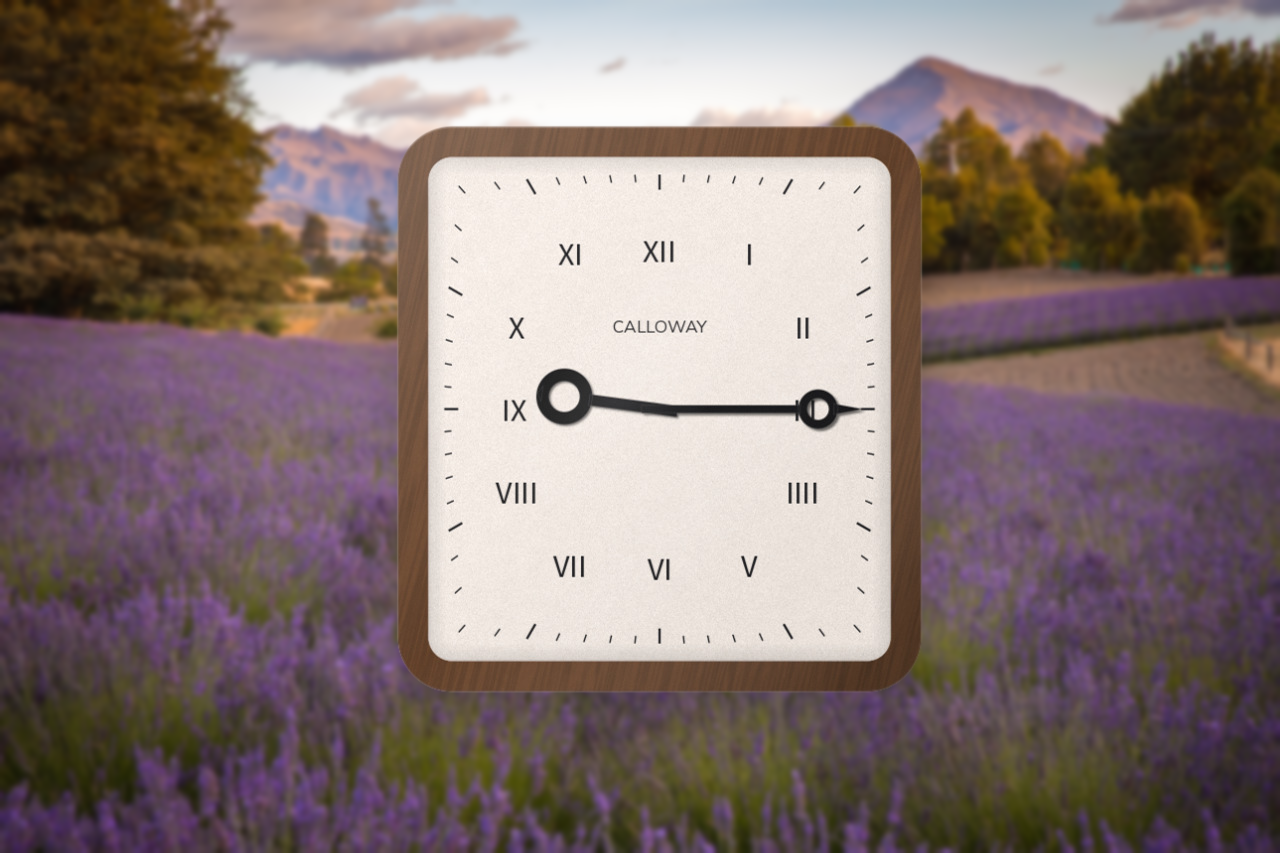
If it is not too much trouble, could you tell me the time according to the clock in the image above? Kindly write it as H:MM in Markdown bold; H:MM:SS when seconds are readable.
**9:15**
